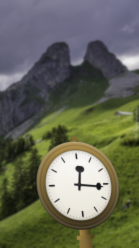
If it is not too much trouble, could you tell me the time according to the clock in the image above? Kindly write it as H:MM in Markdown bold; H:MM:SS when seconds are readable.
**12:16**
